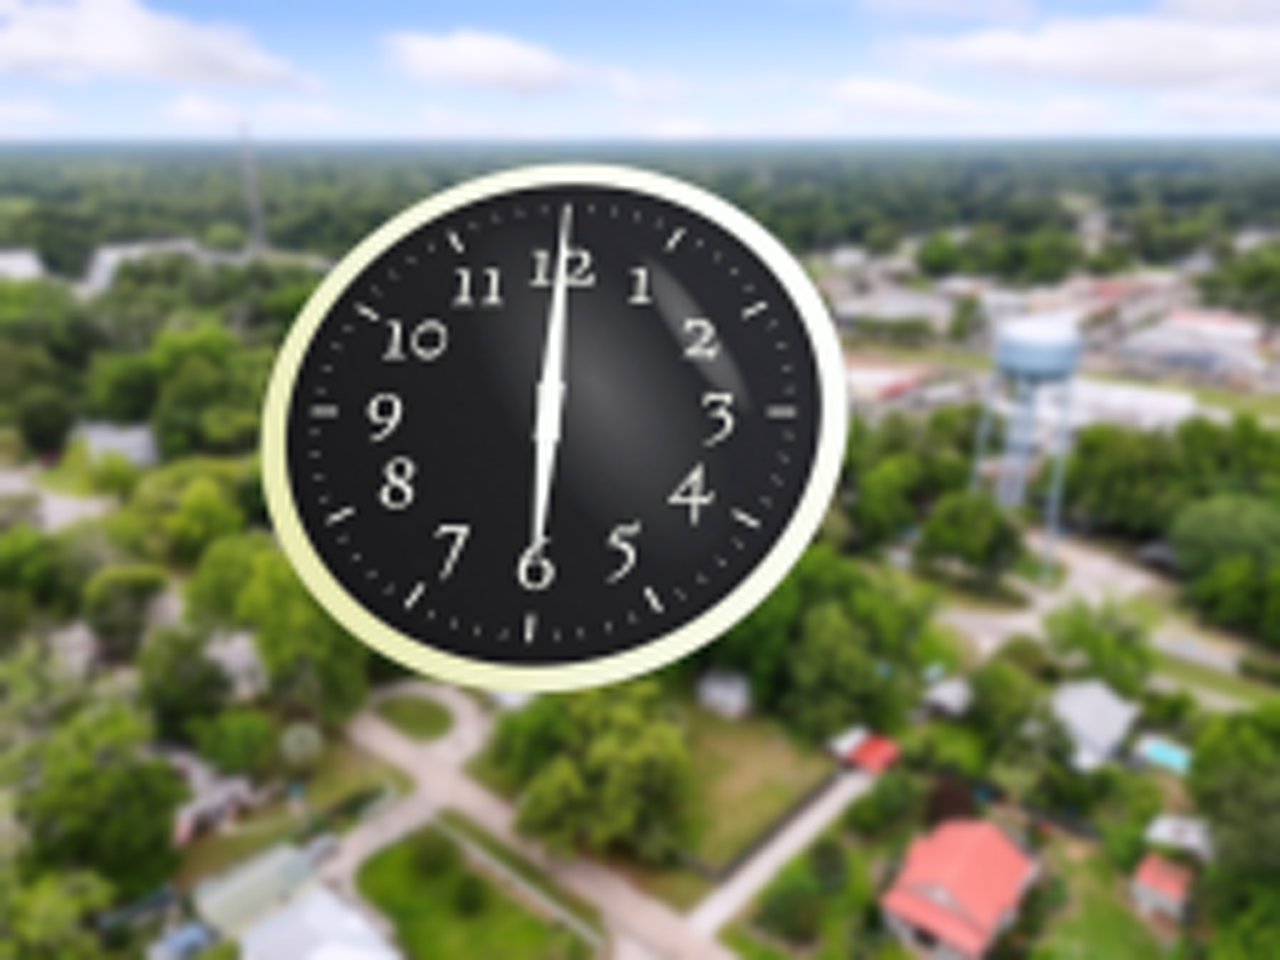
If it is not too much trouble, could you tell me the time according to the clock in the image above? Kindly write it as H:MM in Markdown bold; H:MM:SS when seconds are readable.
**6:00**
